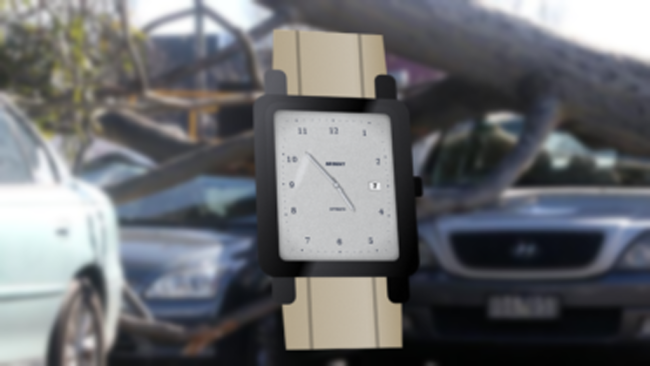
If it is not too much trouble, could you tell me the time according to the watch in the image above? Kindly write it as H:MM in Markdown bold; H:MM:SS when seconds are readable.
**4:53**
